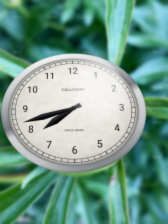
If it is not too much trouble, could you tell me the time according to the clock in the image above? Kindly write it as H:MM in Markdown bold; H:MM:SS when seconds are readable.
**7:42**
